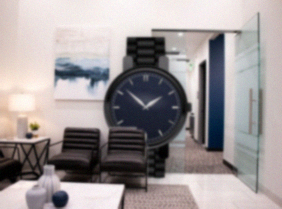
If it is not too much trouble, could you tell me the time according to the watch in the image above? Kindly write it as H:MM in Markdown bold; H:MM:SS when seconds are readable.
**1:52**
